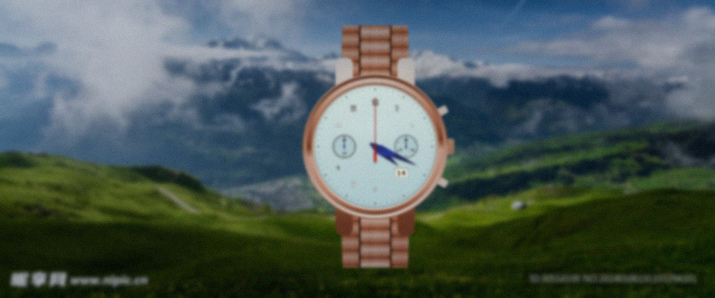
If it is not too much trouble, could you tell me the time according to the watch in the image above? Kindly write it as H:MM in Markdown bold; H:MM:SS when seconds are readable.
**4:19**
